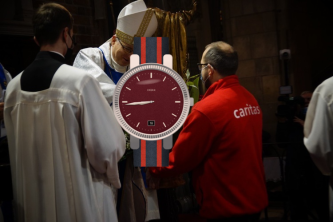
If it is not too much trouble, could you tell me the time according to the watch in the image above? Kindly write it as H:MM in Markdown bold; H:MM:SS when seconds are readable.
**8:44**
